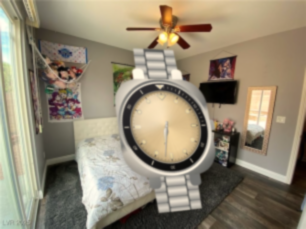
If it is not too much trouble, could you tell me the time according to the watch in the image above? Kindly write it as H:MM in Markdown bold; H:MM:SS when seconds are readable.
**6:32**
